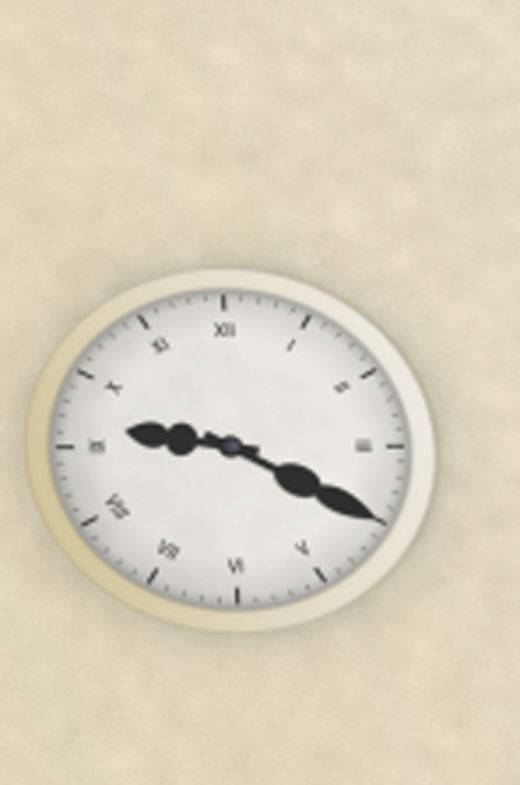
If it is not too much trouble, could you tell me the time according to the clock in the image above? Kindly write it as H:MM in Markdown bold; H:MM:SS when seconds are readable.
**9:20**
